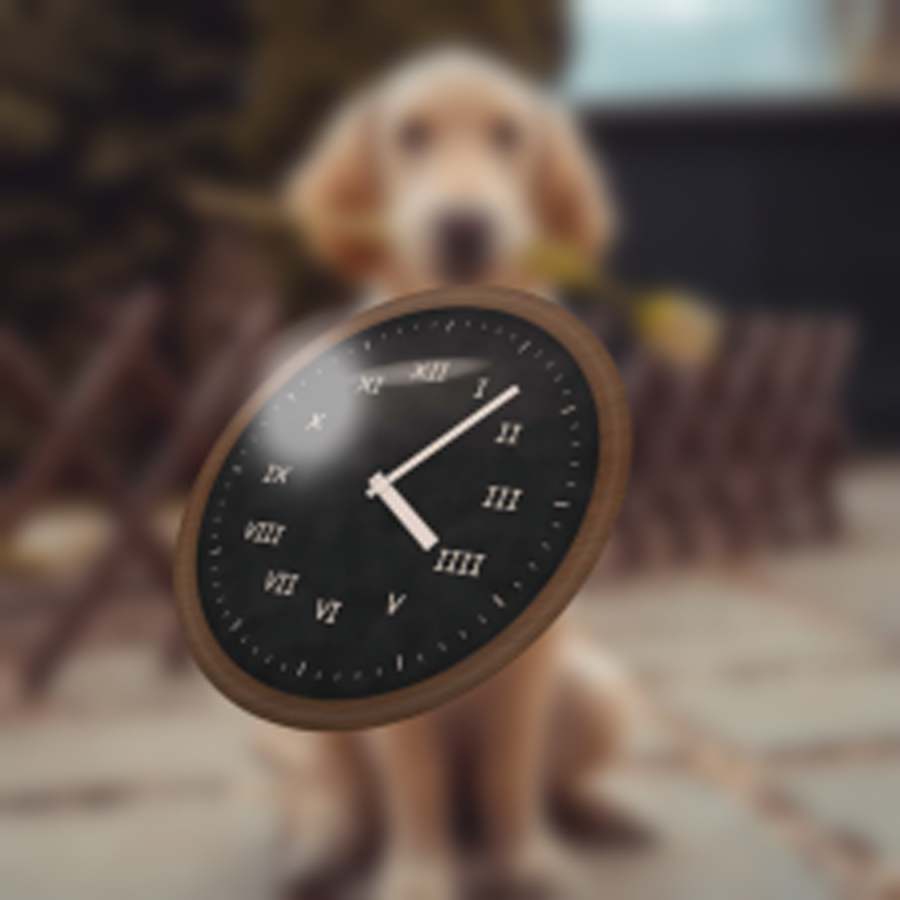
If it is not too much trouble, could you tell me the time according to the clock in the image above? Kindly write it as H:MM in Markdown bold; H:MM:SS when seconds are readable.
**4:07**
